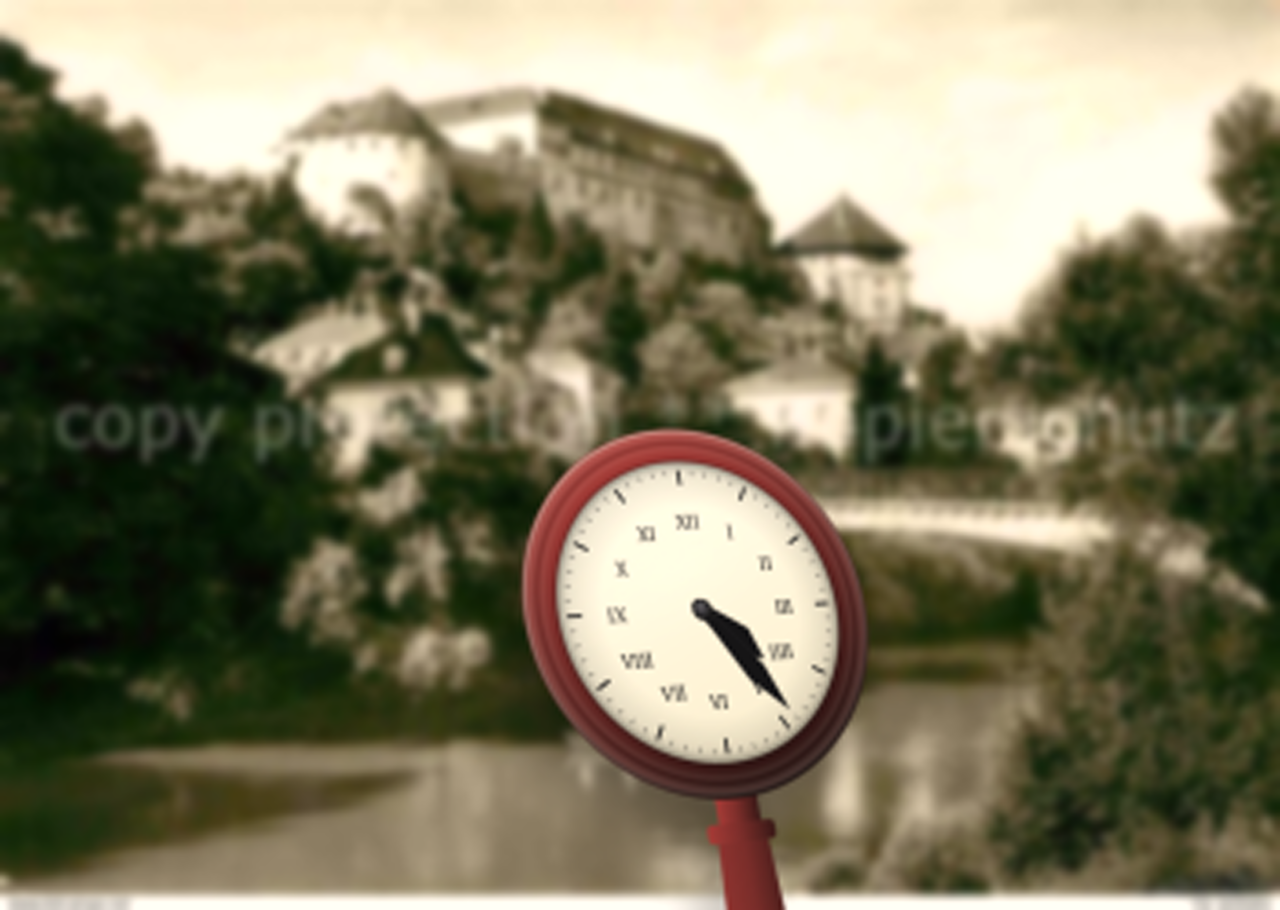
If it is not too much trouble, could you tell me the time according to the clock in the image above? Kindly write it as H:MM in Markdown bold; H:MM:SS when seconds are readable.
**4:24**
